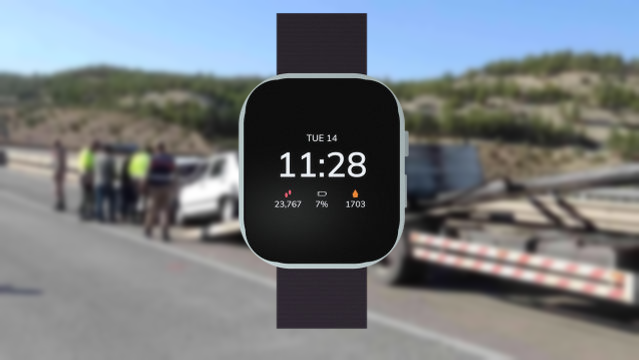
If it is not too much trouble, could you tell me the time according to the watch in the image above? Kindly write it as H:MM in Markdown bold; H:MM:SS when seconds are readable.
**11:28**
